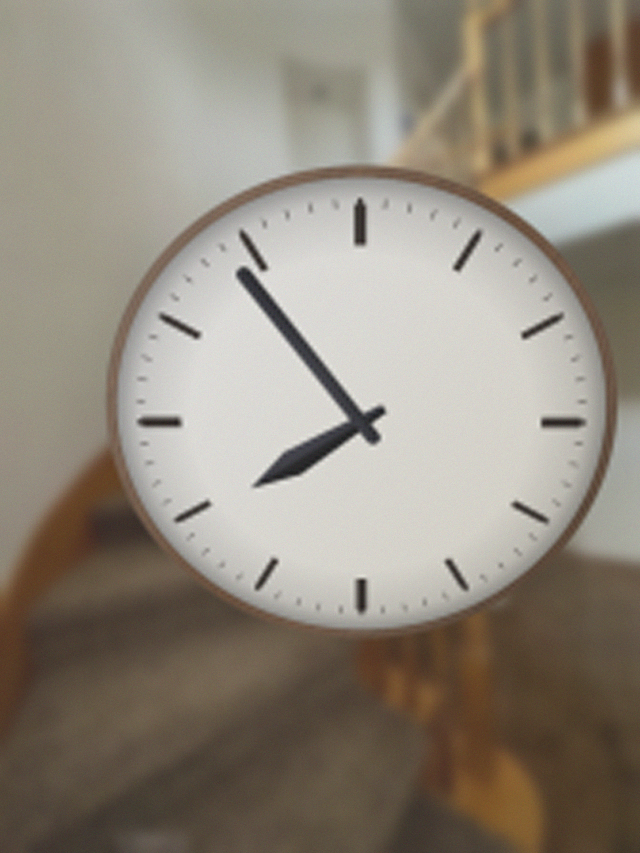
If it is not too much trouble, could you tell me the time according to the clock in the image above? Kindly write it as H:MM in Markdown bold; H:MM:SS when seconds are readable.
**7:54**
